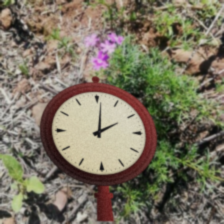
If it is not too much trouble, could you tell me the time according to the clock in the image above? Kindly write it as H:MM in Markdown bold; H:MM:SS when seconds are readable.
**2:01**
